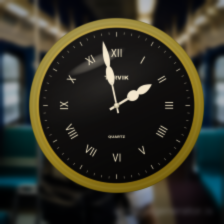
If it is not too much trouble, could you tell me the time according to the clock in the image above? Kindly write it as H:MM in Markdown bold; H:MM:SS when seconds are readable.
**1:58**
